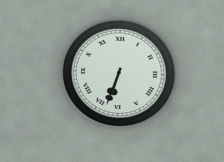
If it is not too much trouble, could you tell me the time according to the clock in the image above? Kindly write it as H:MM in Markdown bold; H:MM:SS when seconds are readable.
**6:33**
